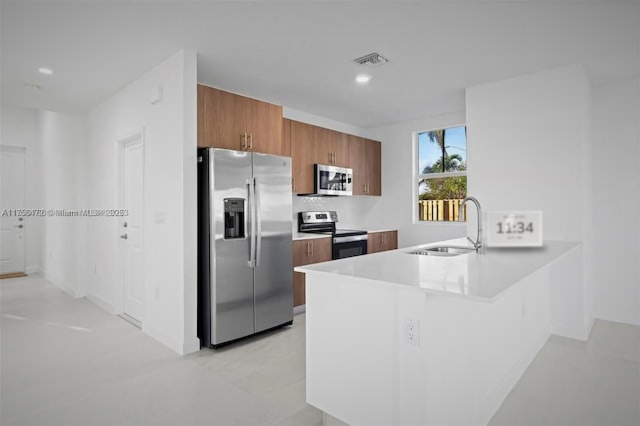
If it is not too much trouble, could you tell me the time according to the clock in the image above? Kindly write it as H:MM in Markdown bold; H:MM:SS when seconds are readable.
**11:34**
